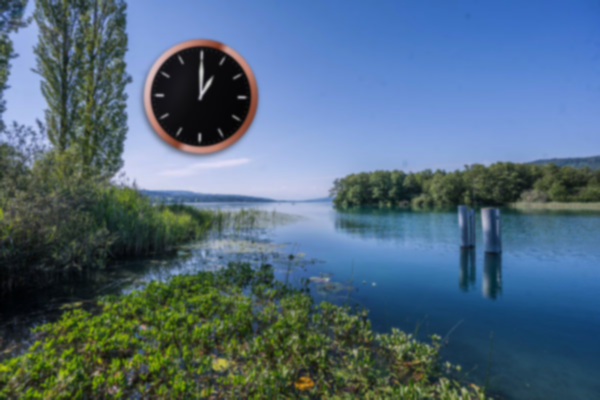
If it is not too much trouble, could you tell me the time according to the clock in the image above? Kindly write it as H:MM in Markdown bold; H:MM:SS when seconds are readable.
**1:00**
